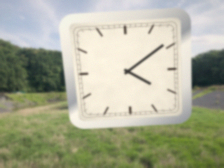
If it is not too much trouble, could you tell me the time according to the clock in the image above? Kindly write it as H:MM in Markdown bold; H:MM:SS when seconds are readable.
**4:09**
